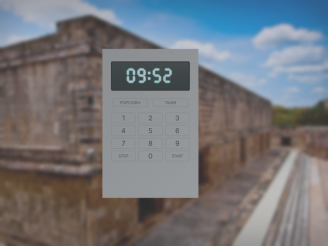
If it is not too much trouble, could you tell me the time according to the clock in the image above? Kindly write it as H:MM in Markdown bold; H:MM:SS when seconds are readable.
**9:52**
